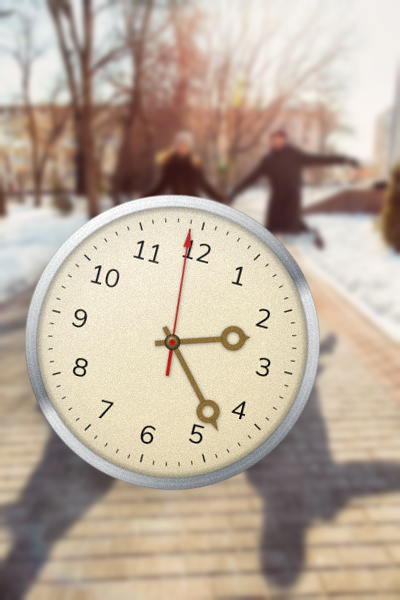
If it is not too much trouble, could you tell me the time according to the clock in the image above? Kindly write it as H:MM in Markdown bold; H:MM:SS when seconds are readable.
**2:22:59**
